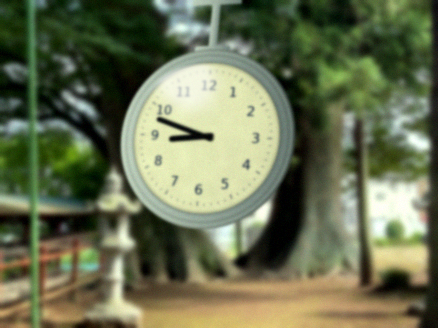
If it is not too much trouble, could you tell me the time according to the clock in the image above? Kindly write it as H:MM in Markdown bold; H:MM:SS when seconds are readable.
**8:48**
